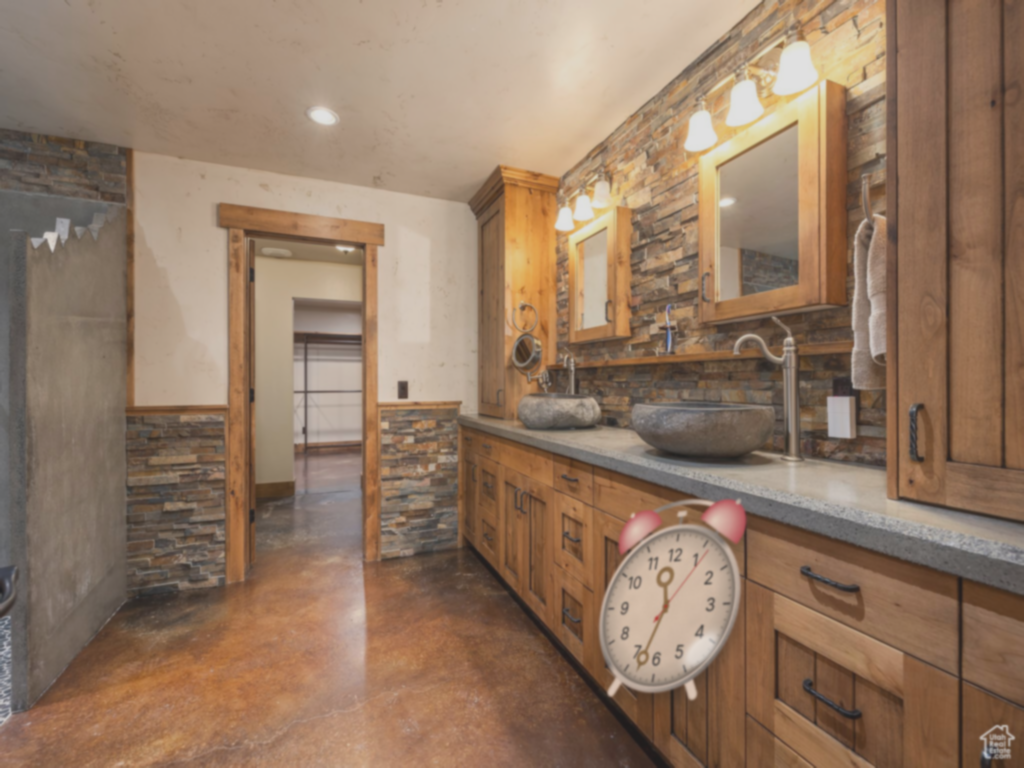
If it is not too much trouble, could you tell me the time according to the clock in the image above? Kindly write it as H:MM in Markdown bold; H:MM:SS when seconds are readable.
**11:33:06**
